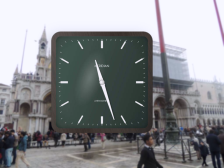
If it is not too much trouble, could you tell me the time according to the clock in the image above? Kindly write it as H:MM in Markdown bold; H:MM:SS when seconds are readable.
**11:27**
